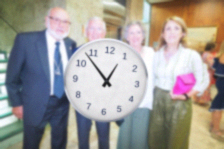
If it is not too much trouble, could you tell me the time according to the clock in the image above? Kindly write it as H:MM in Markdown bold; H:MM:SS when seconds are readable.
**12:53**
